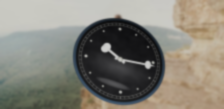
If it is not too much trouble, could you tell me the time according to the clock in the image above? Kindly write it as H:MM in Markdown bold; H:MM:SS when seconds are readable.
**10:16**
